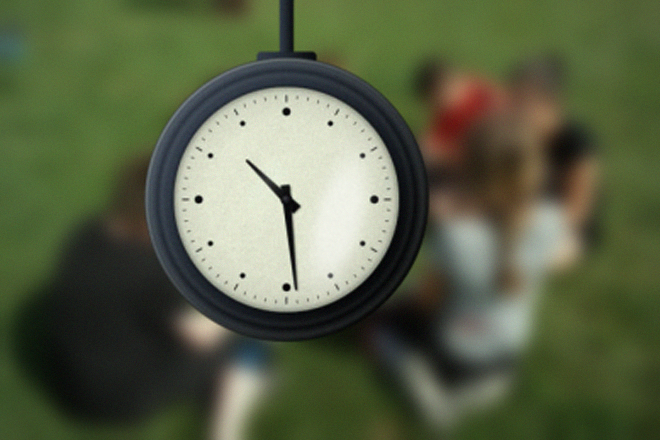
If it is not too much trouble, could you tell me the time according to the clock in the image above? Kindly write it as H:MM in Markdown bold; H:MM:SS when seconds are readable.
**10:29**
